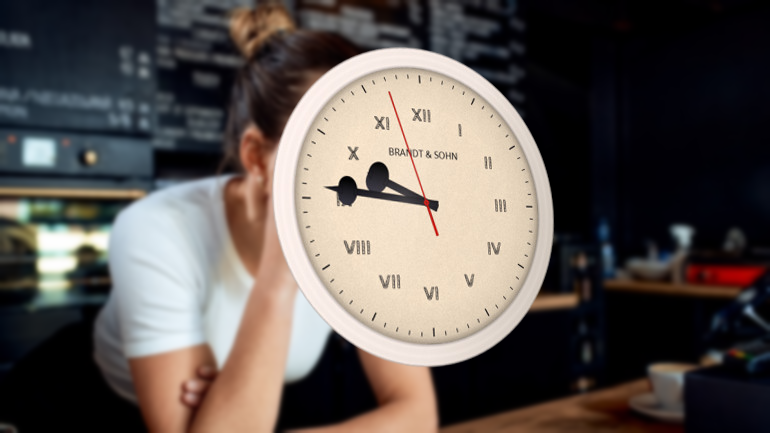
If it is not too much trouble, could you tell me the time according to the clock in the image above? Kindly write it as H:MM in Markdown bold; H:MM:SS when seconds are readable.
**9:45:57**
